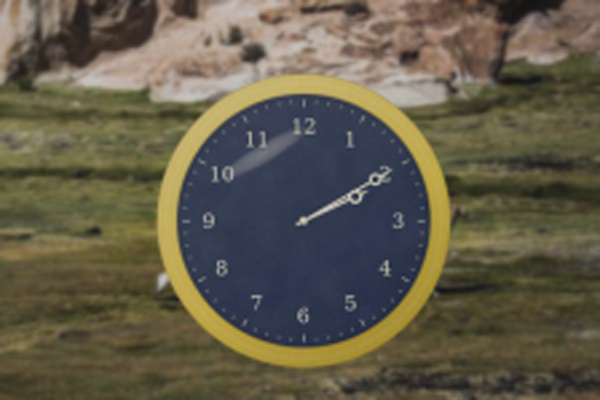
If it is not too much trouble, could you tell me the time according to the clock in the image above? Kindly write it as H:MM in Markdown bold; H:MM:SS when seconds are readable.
**2:10**
